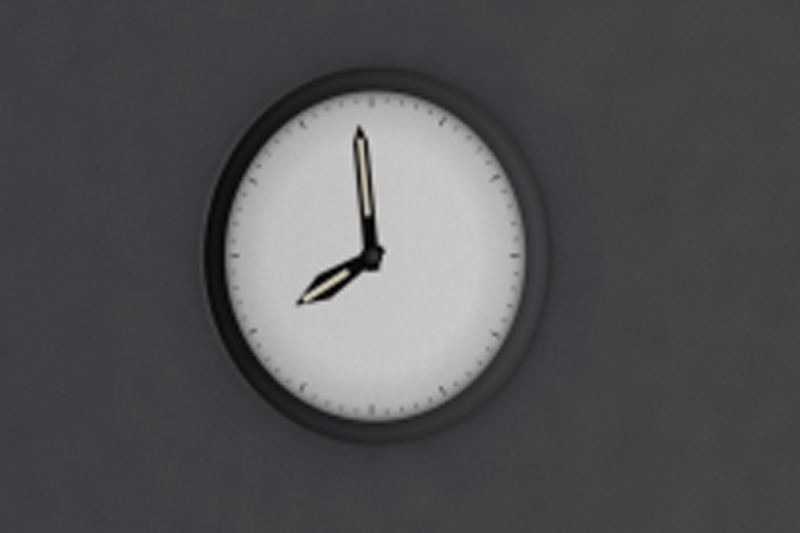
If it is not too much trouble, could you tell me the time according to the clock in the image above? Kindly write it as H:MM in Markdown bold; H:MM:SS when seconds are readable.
**7:59**
